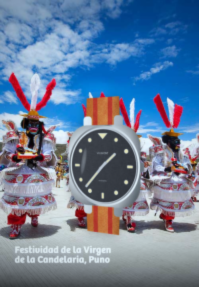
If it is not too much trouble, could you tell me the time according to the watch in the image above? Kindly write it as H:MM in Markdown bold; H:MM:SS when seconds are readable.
**1:37**
